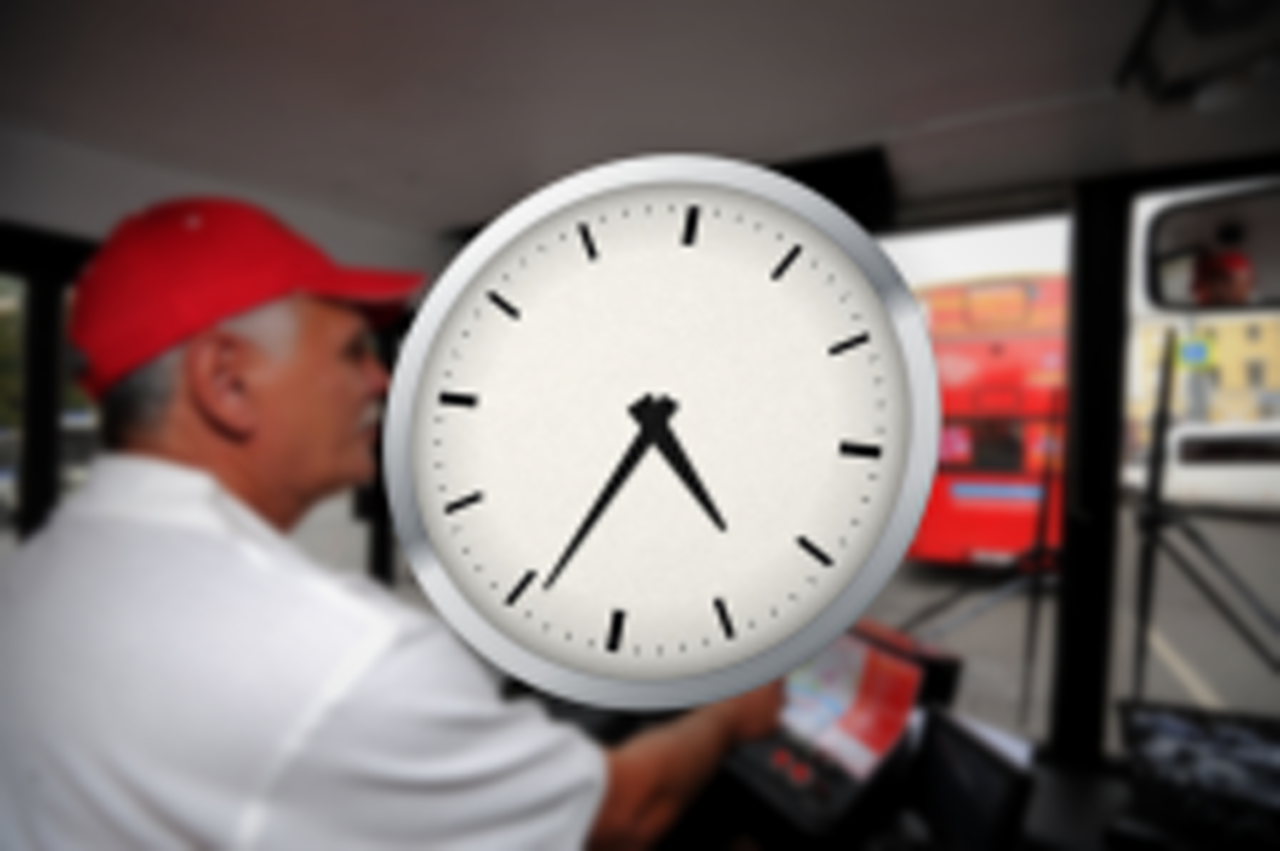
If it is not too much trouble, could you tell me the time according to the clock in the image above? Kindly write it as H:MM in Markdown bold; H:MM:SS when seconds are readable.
**4:34**
